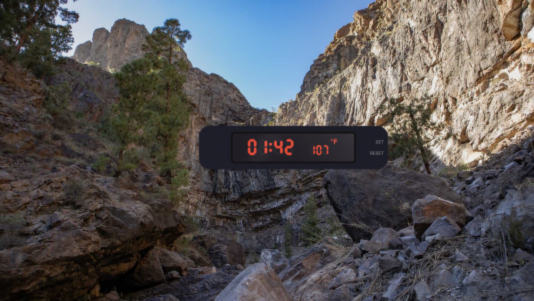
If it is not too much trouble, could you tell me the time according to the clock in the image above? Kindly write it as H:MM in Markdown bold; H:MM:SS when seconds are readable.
**1:42**
